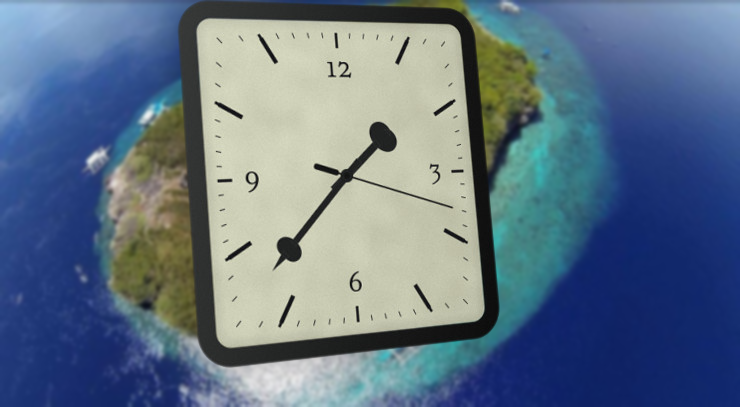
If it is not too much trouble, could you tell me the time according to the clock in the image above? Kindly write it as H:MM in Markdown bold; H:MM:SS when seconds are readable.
**1:37:18**
